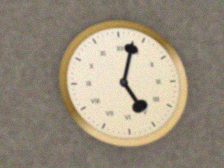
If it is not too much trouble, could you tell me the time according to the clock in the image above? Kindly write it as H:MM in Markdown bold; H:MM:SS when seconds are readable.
**5:03**
